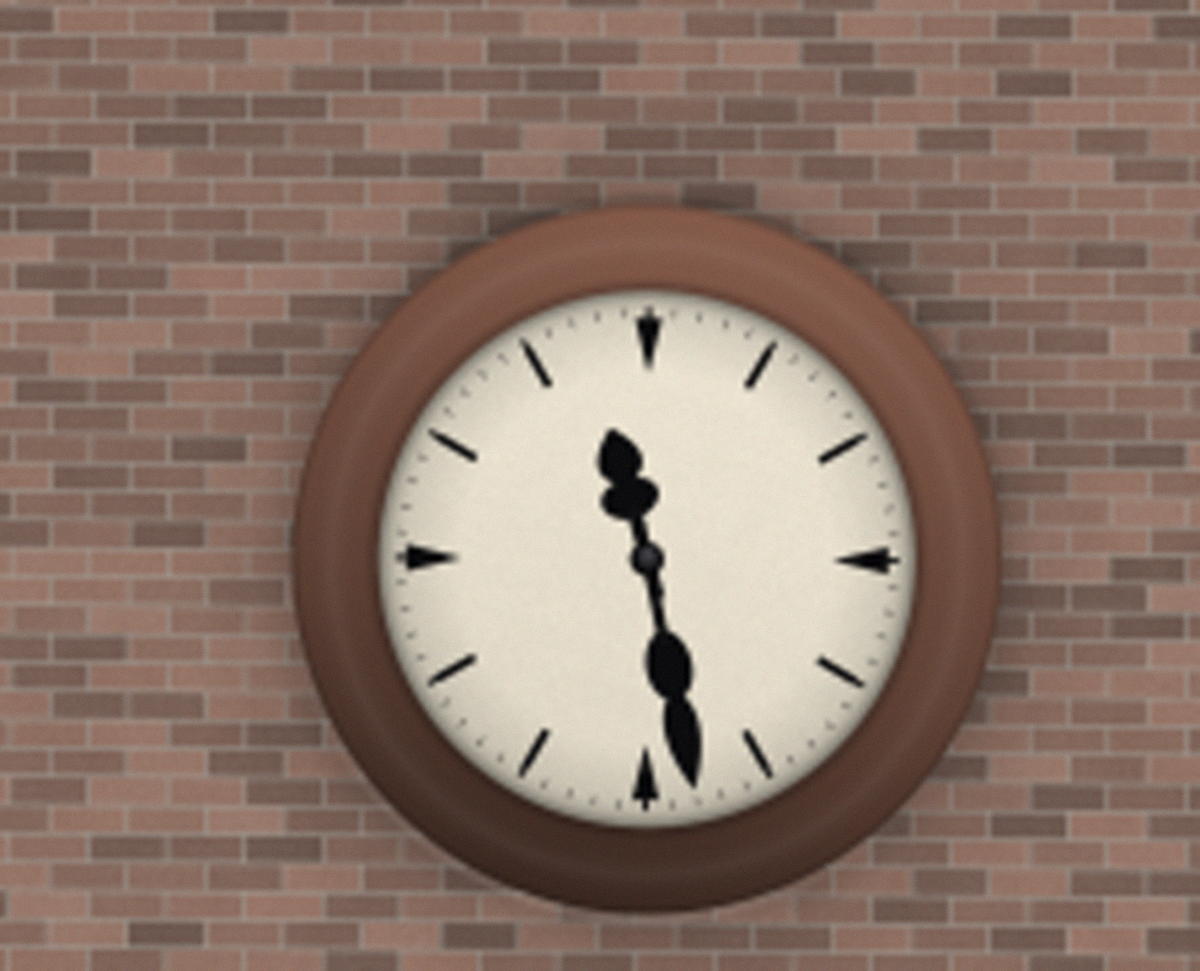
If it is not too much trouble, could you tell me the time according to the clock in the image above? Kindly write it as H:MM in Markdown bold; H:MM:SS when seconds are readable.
**11:28**
